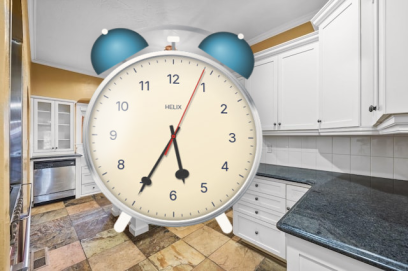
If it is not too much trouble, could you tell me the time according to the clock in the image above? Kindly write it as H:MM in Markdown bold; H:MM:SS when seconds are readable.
**5:35:04**
